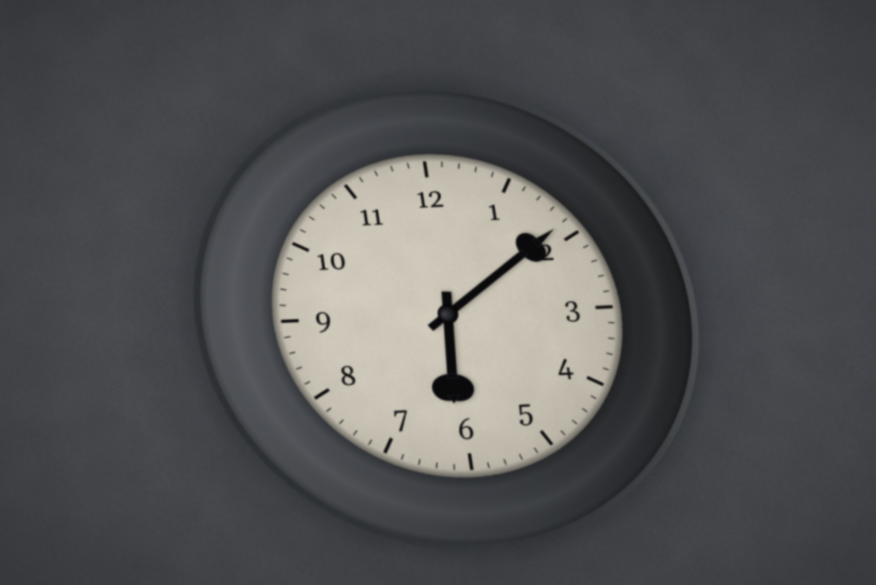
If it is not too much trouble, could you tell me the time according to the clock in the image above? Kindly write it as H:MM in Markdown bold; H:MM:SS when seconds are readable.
**6:09**
